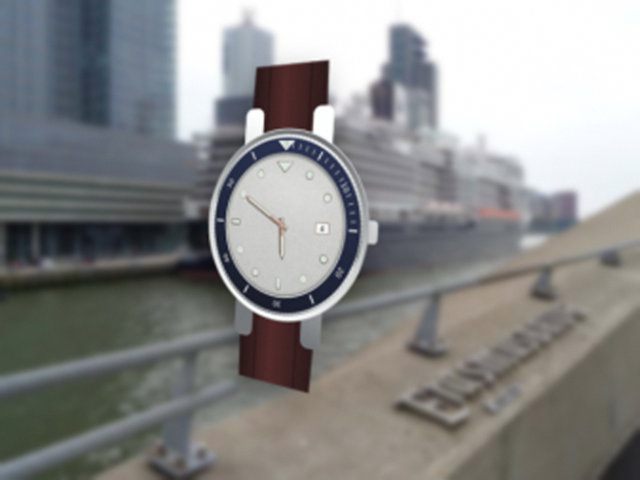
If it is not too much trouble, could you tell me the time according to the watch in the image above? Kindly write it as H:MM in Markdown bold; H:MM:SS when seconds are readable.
**5:50**
